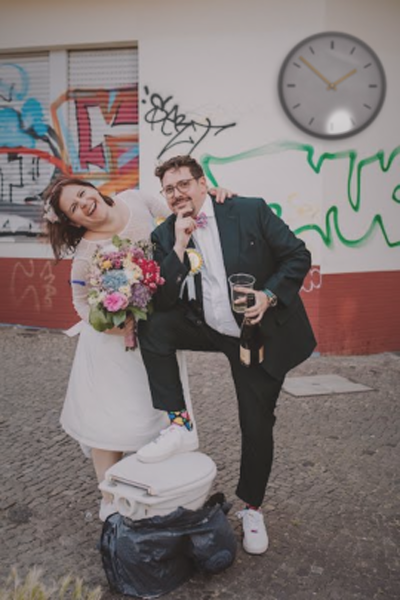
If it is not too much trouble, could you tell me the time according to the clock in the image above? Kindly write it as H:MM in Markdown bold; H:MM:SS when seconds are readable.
**1:52**
